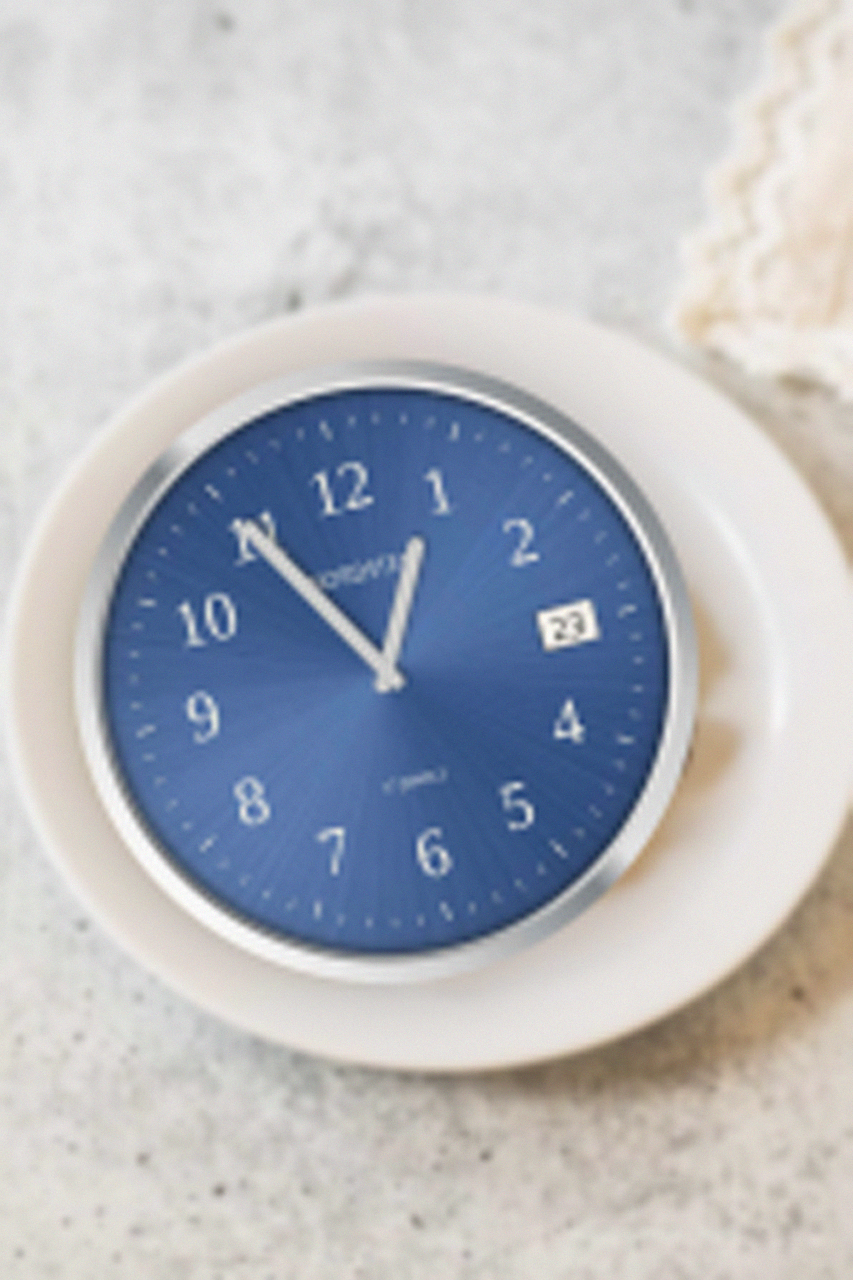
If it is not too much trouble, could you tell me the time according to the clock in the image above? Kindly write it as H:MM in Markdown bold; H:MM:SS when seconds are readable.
**12:55**
